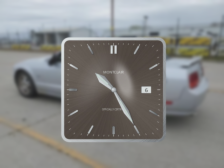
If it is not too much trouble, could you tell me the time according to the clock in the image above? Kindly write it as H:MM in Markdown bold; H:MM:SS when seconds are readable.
**10:25**
